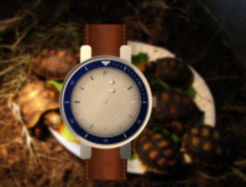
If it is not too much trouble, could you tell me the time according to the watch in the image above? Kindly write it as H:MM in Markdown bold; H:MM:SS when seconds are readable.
**1:03**
